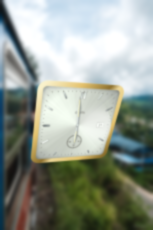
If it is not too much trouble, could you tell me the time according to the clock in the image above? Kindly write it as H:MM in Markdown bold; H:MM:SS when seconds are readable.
**5:59**
